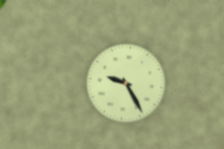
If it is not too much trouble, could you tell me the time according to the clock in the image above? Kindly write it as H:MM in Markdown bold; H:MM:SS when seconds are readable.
**9:24**
